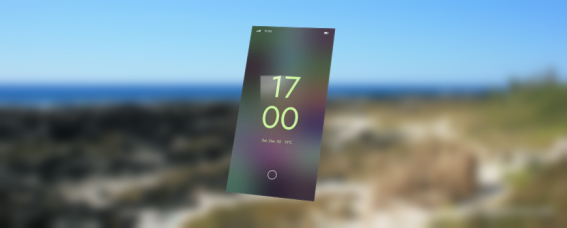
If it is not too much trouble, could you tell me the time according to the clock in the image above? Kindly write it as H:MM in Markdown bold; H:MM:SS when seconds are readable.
**17:00**
